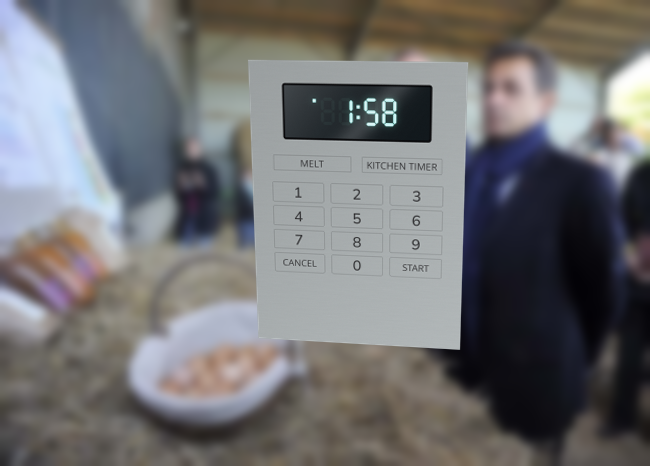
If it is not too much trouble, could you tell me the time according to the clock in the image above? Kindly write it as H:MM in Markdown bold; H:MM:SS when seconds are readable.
**1:58**
